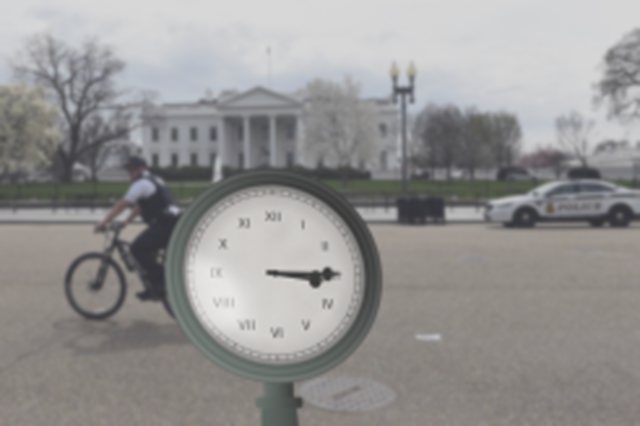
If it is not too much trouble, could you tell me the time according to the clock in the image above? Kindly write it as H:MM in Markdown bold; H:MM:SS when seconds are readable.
**3:15**
